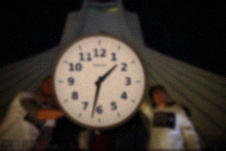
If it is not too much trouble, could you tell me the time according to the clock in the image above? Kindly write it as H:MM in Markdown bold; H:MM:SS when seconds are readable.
**1:32**
